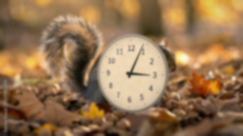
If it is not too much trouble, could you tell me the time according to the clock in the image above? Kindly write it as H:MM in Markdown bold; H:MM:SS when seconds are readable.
**3:04**
